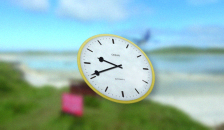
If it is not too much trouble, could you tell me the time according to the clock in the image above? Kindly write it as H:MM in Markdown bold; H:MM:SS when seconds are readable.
**9:41**
